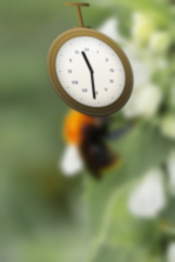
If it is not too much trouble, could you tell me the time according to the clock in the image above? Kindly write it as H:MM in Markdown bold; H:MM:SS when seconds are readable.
**11:31**
